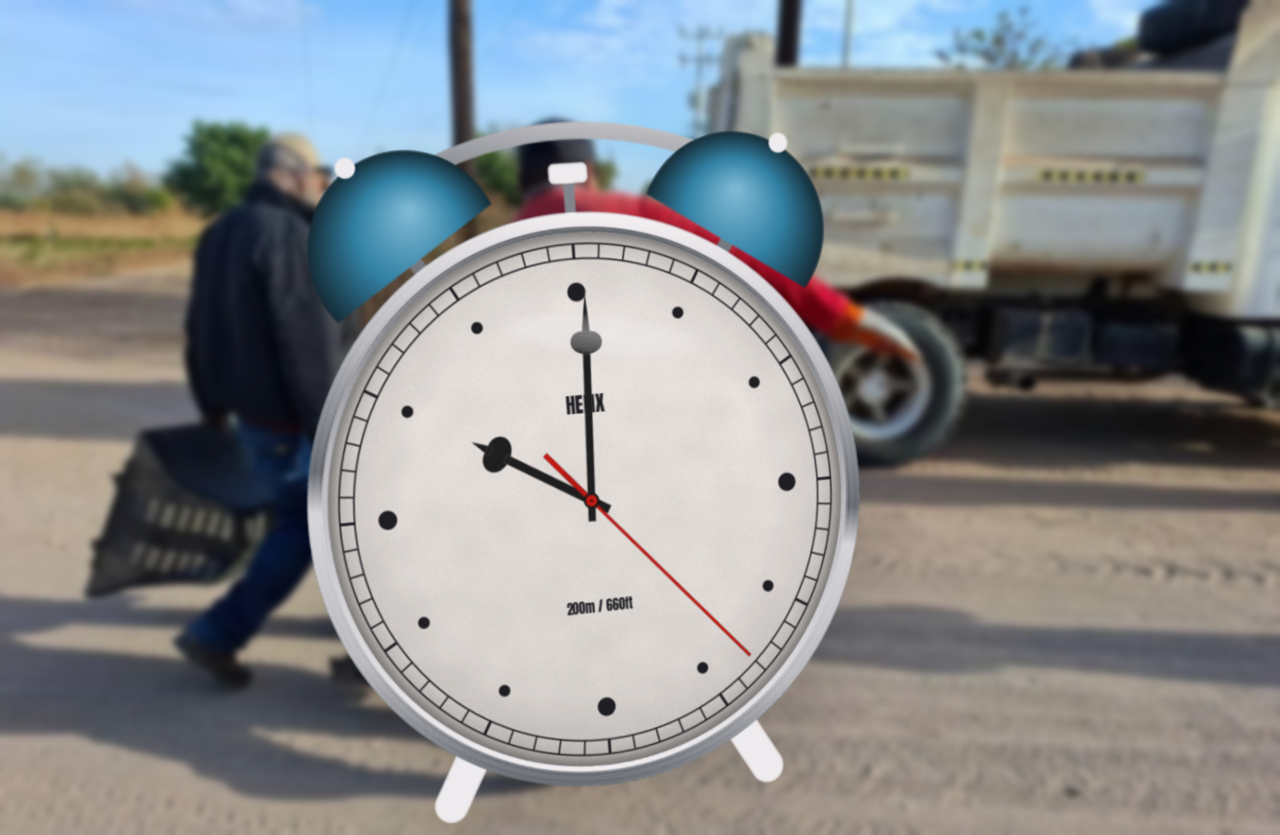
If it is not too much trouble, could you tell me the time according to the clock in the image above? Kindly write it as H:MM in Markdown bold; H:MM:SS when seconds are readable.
**10:00:23**
